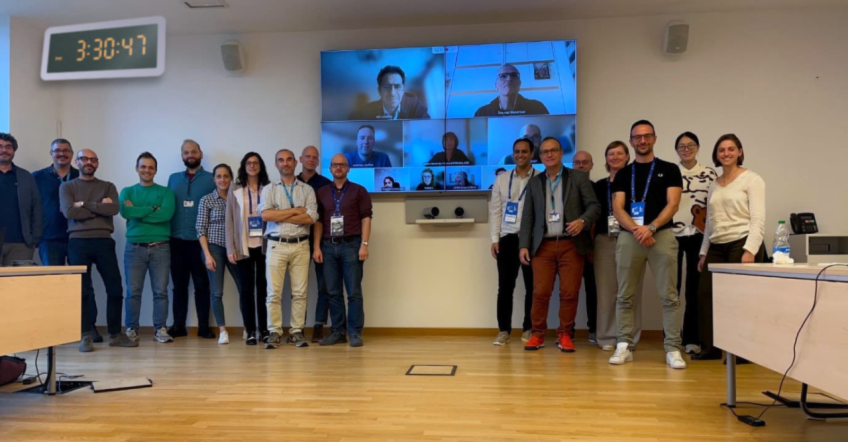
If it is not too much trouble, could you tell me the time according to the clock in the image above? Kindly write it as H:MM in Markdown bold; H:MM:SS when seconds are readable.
**3:30:47**
